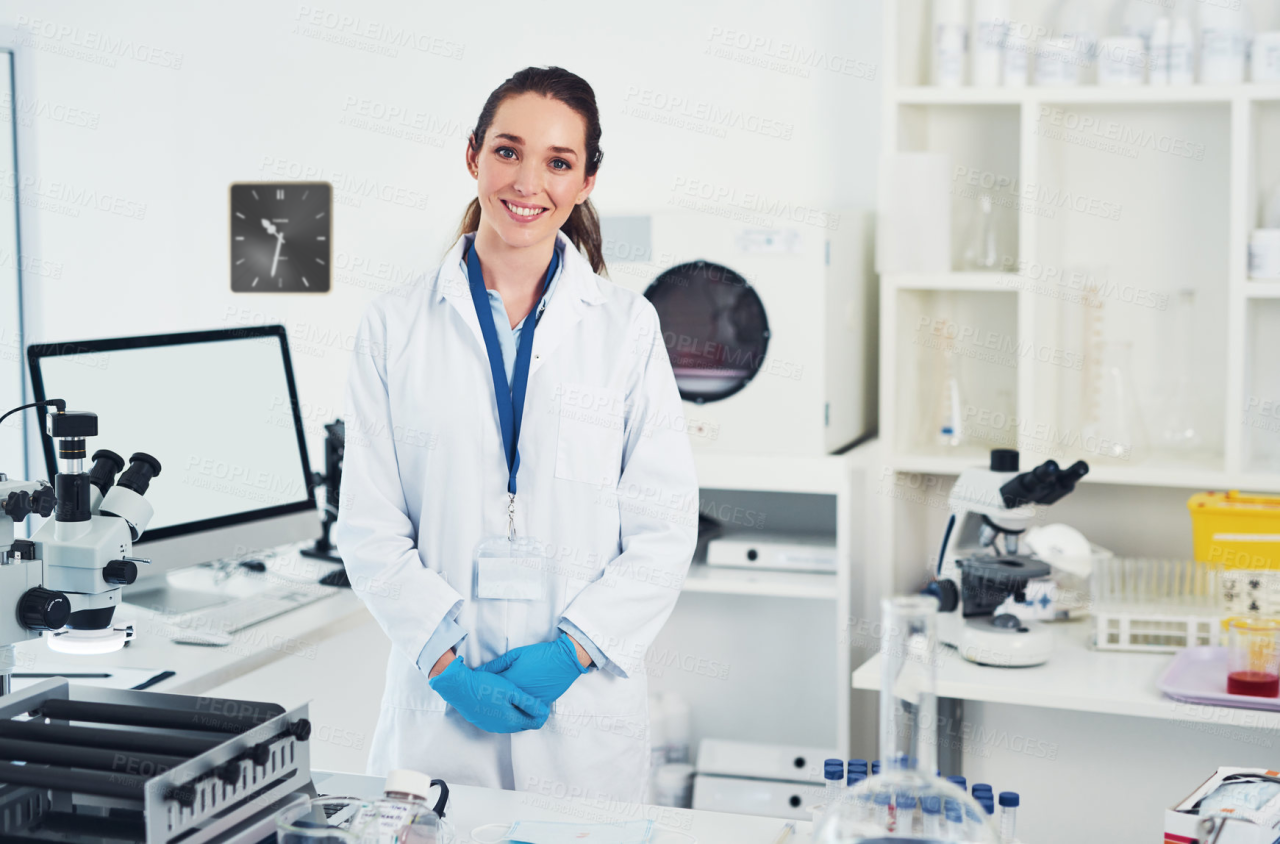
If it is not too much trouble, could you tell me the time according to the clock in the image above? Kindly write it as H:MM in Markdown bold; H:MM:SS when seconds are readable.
**10:32**
